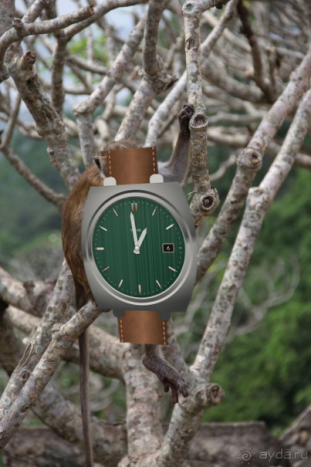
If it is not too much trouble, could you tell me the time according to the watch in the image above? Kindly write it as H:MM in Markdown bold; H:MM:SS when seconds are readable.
**12:59**
